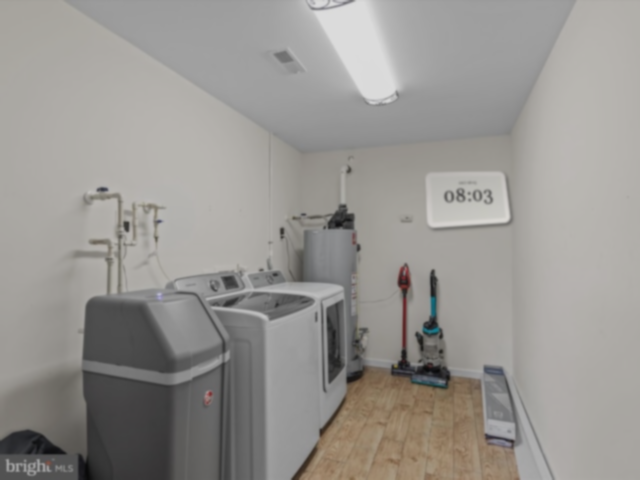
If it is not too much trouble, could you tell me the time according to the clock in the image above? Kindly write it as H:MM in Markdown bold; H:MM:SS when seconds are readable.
**8:03**
